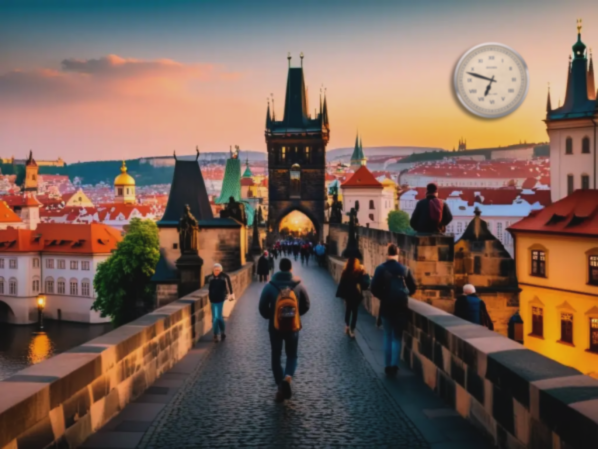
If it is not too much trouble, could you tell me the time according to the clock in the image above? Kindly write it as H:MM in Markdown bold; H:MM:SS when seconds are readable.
**6:48**
